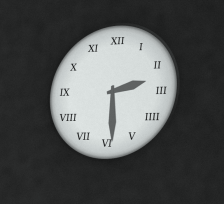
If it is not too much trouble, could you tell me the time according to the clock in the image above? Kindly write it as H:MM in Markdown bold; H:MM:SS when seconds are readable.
**2:29**
